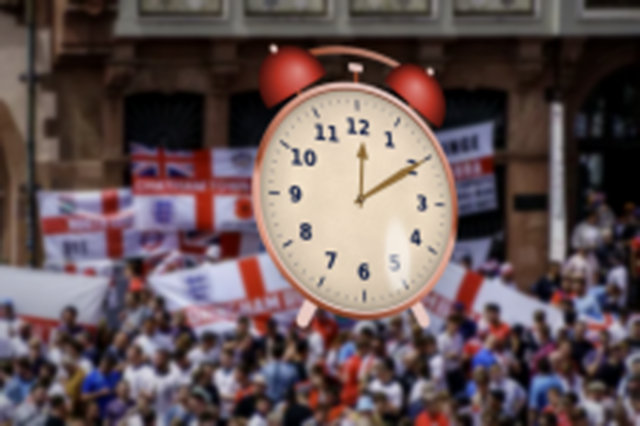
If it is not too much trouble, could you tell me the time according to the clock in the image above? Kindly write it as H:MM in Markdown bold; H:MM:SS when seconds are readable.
**12:10**
